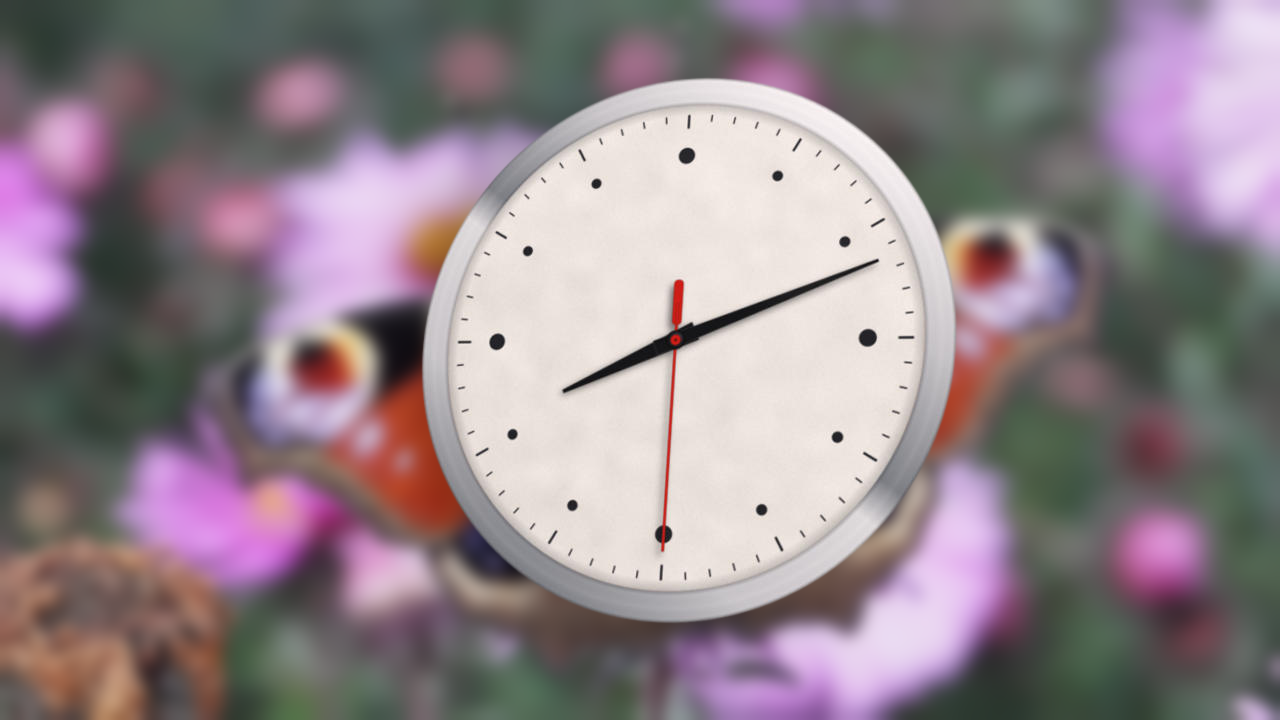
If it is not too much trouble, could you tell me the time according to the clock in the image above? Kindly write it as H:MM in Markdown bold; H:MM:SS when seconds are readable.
**8:11:30**
